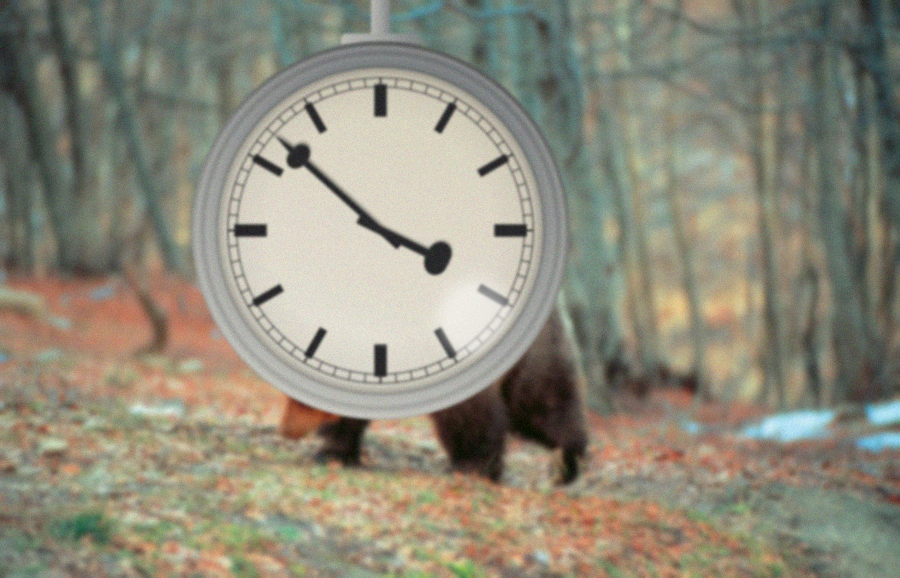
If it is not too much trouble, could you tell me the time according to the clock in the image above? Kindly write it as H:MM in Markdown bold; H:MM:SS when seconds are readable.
**3:52**
